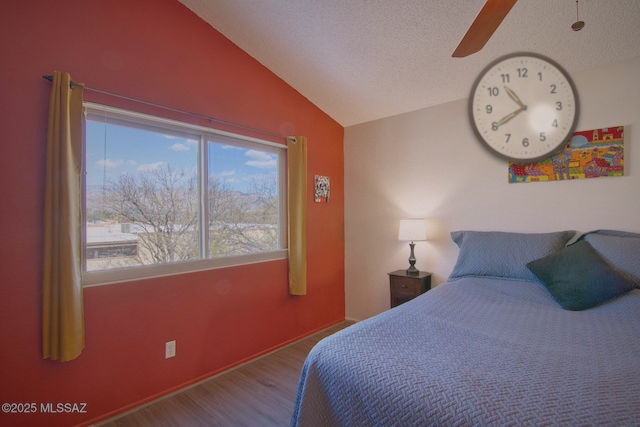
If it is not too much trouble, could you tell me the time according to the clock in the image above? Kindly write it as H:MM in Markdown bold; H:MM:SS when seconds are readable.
**10:40**
